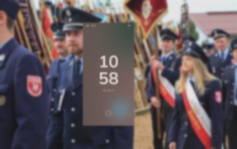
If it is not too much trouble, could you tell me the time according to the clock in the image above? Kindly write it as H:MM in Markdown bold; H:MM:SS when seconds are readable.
**10:58**
